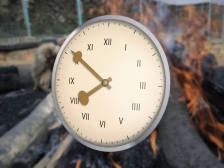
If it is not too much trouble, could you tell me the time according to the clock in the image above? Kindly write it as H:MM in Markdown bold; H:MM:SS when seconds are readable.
**7:51**
